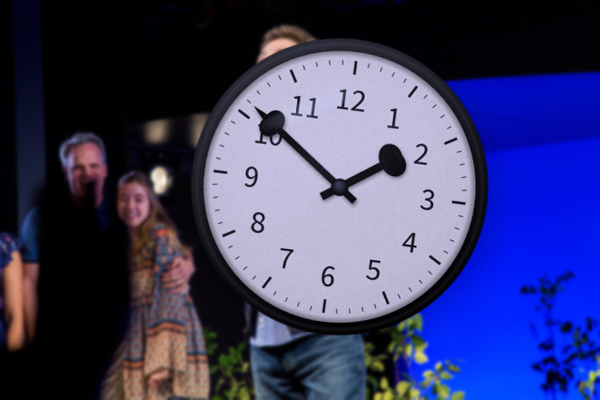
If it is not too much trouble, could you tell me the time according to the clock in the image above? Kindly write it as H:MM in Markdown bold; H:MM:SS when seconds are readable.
**1:51**
